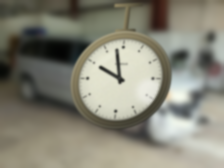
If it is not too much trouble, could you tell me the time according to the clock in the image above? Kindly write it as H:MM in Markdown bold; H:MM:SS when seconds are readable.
**9:58**
